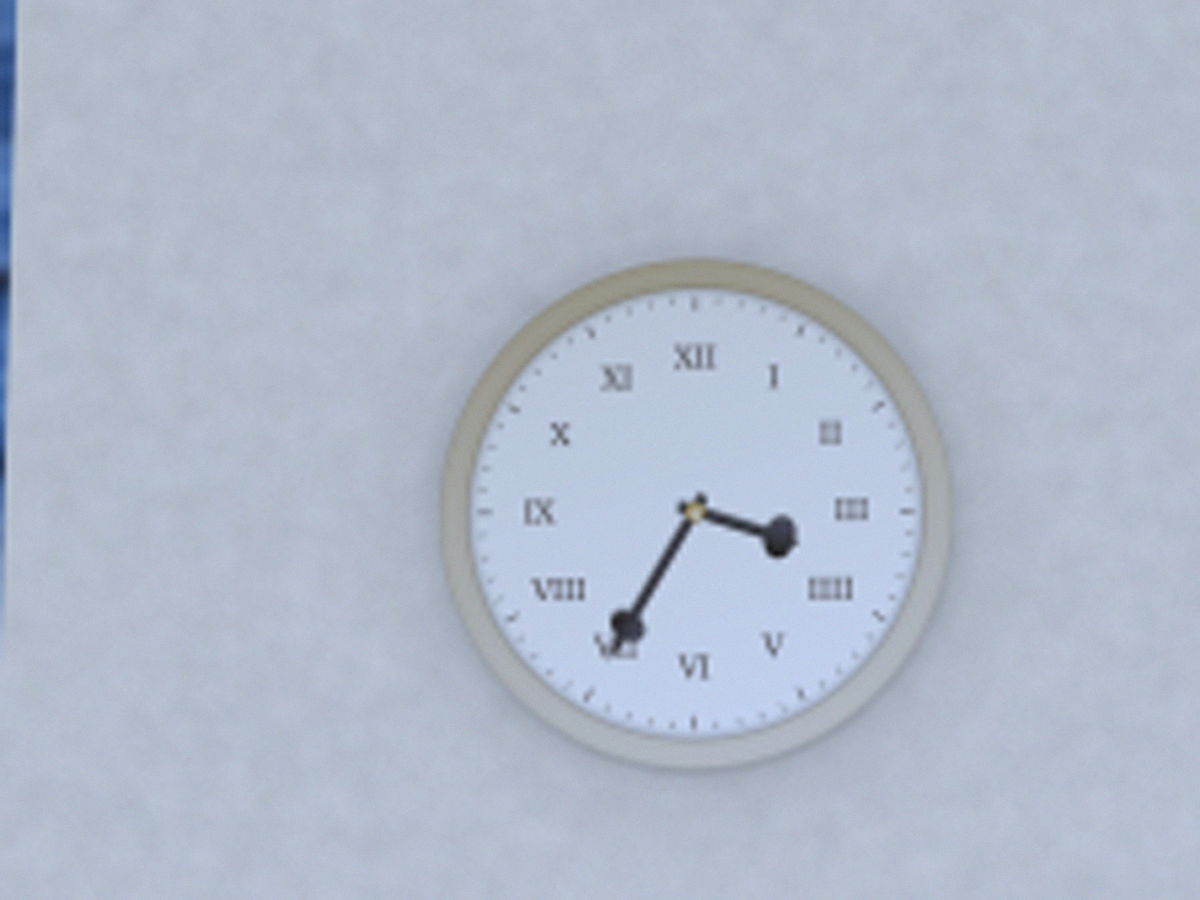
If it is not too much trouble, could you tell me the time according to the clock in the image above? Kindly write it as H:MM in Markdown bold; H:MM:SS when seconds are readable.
**3:35**
